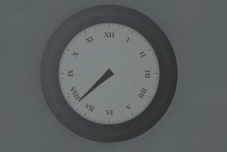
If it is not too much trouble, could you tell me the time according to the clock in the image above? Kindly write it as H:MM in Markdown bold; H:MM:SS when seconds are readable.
**7:38**
